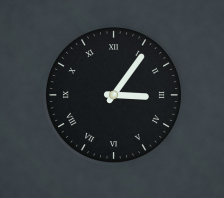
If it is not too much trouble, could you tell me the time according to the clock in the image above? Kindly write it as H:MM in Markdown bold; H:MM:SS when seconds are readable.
**3:06**
